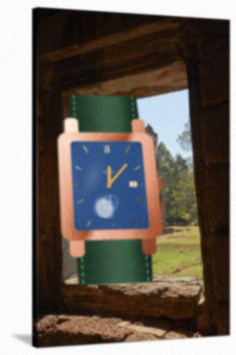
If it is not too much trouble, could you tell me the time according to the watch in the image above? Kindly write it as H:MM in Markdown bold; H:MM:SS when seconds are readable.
**12:07**
